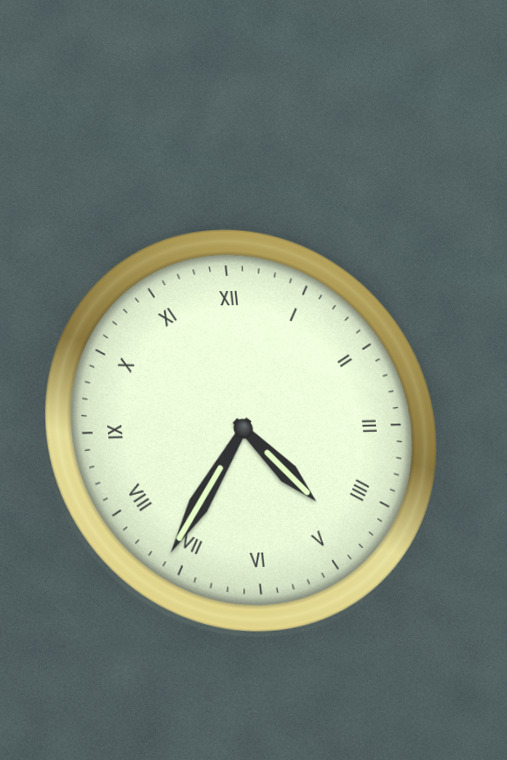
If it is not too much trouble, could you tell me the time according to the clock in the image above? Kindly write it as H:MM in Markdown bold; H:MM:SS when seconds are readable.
**4:36**
